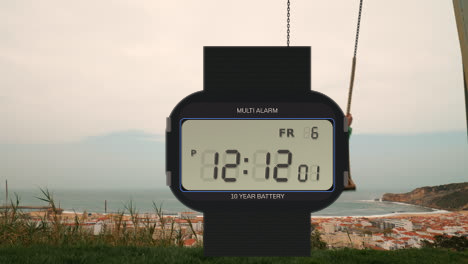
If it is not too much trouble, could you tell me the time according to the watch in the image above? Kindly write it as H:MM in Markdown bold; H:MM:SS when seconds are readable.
**12:12:01**
